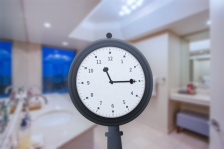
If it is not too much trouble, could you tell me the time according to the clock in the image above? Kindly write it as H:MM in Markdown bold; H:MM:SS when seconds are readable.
**11:15**
